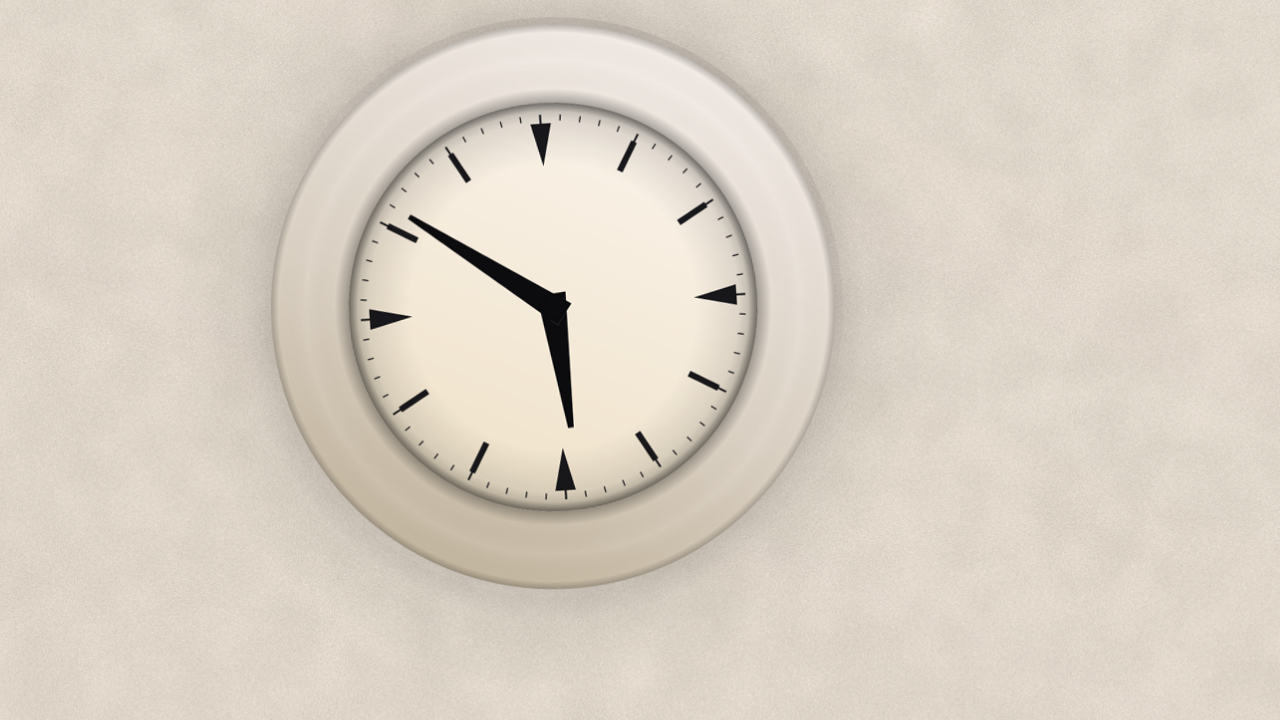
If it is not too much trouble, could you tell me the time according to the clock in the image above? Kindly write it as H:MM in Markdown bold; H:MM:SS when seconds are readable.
**5:51**
